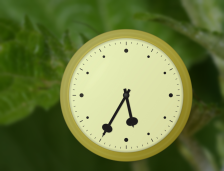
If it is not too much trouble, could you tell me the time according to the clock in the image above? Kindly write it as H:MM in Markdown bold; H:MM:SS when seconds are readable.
**5:35**
